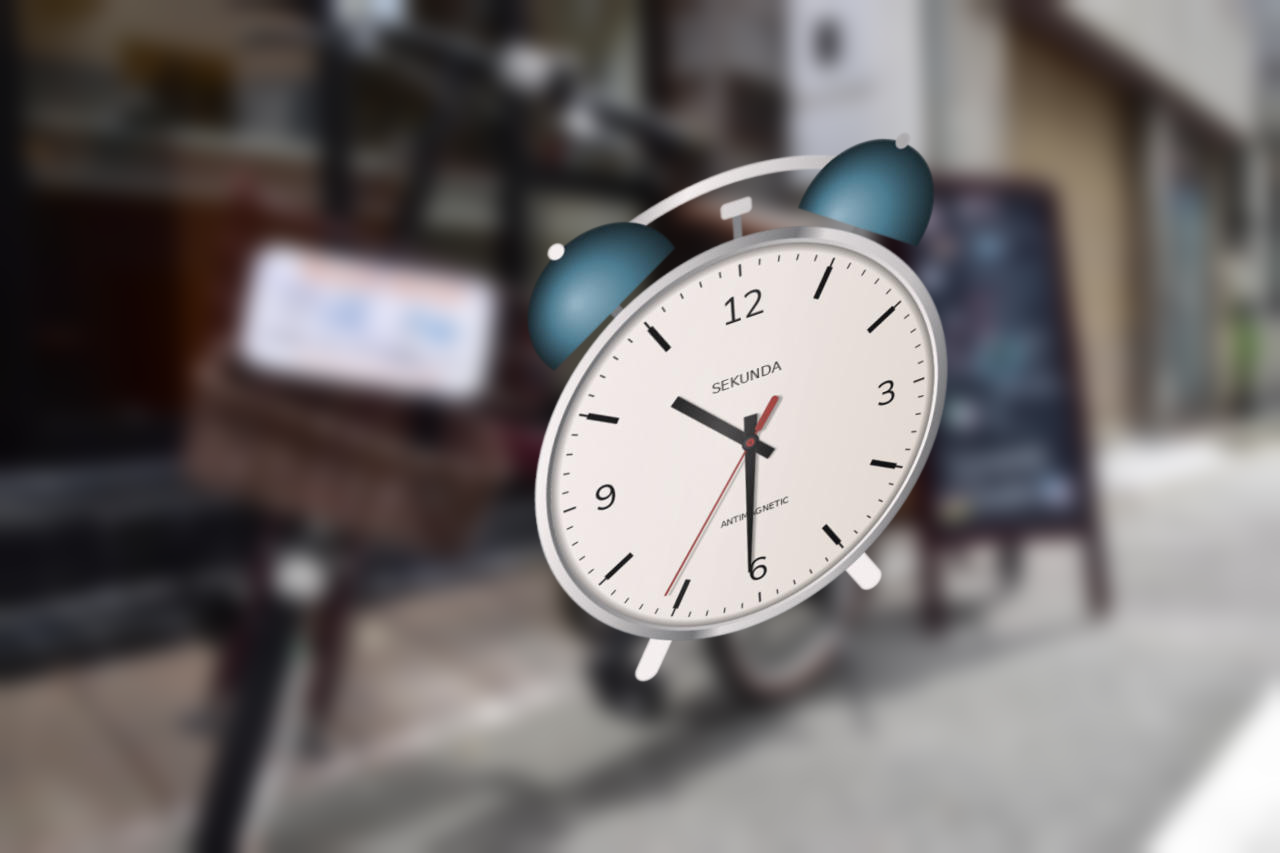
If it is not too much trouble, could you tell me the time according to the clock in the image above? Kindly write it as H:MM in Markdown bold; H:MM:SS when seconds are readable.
**10:30:36**
